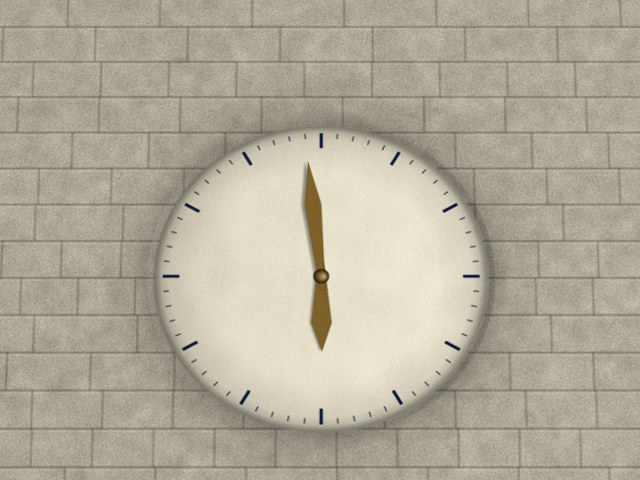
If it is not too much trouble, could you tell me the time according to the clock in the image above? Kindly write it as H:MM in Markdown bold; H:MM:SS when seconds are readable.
**5:59**
